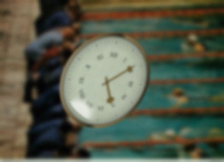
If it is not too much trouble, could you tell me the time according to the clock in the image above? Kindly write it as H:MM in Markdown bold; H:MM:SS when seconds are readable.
**5:09**
